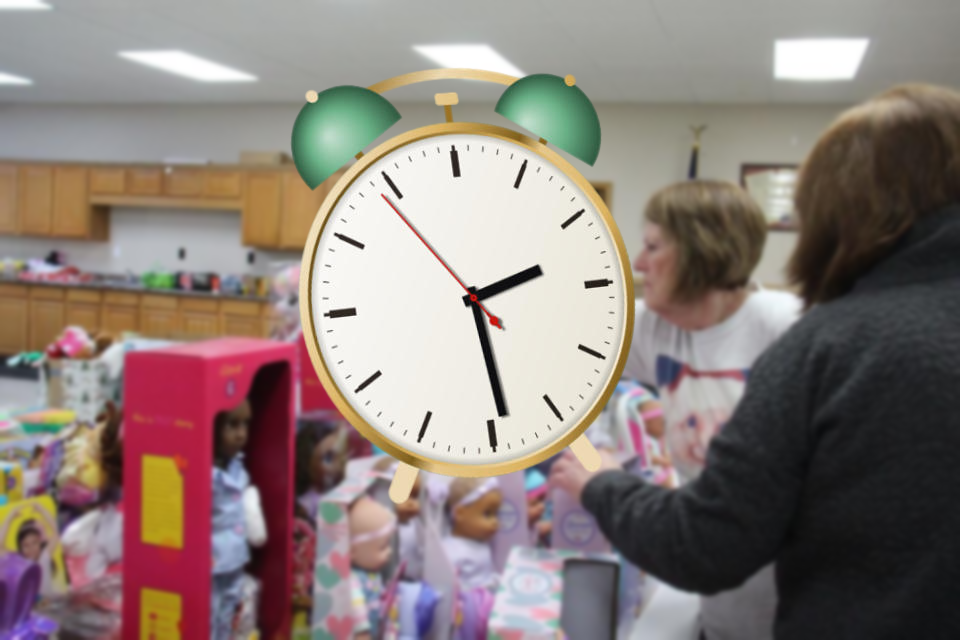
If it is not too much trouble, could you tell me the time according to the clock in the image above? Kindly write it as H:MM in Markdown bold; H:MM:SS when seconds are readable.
**2:28:54**
